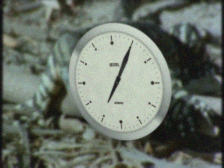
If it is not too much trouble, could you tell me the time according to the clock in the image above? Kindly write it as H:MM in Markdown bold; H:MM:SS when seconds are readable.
**7:05**
